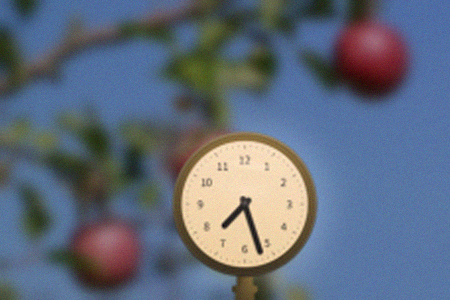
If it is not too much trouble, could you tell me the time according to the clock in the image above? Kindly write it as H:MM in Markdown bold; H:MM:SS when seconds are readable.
**7:27**
